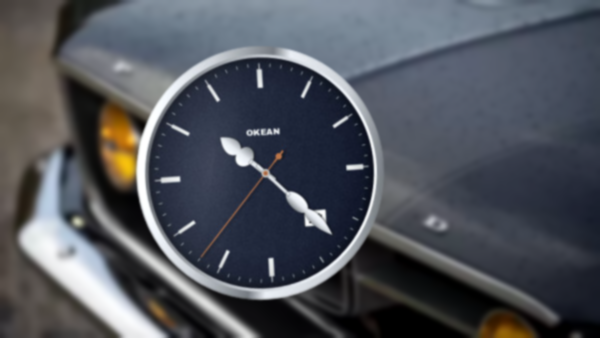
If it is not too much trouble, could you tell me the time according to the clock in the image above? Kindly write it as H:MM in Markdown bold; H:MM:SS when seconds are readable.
**10:22:37**
